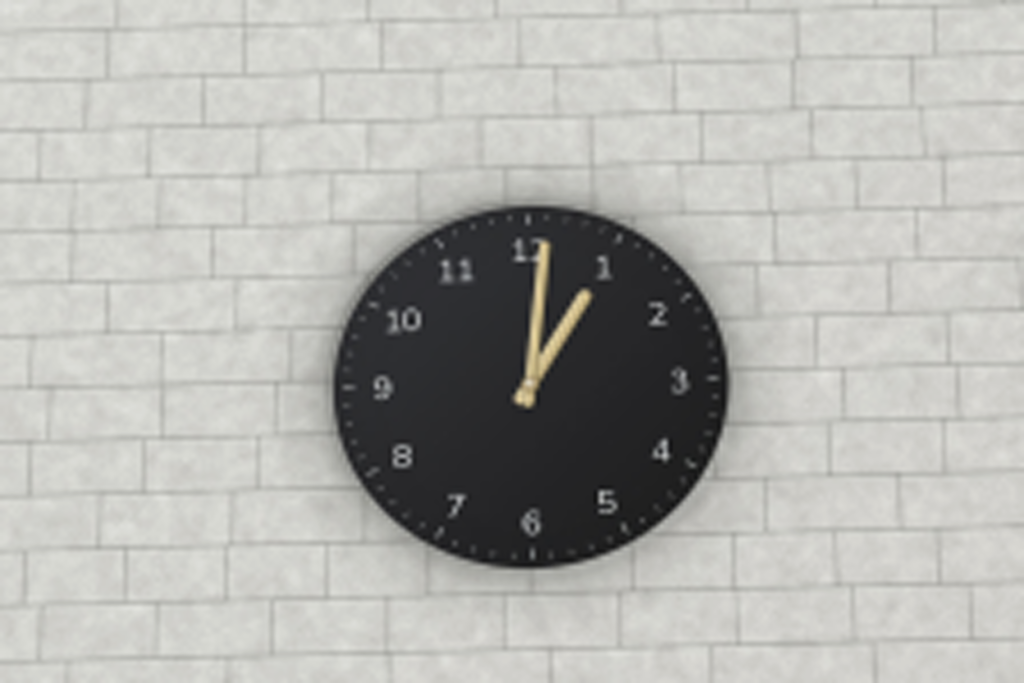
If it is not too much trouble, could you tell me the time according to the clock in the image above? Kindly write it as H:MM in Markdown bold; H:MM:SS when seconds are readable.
**1:01**
